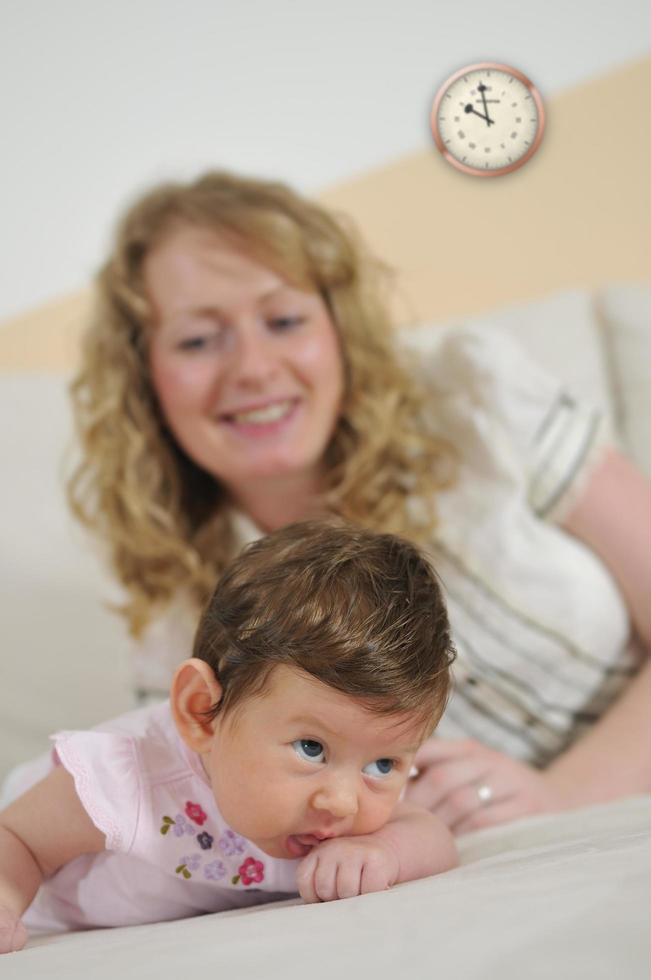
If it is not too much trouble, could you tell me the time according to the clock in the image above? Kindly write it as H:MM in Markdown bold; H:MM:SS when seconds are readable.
**9:58**
